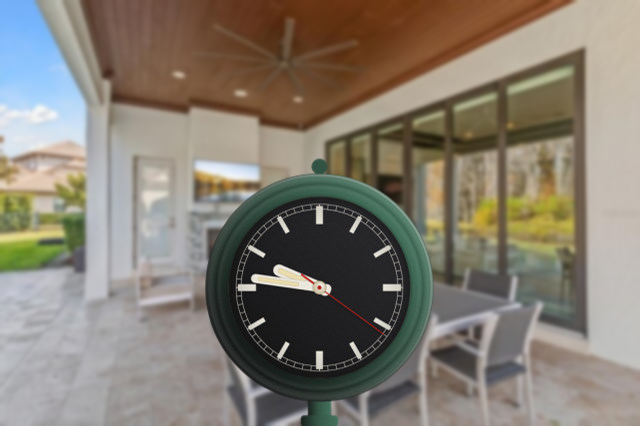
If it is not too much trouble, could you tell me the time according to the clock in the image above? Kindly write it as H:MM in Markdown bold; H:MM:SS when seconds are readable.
**9:46:21**
